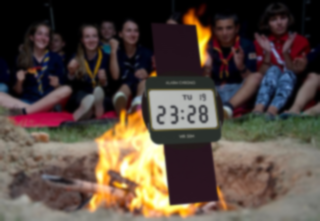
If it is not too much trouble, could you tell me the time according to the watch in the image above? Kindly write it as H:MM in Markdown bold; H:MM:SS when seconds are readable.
**23:28**
